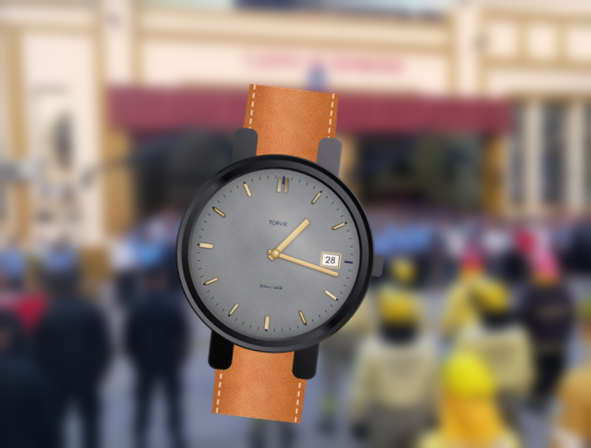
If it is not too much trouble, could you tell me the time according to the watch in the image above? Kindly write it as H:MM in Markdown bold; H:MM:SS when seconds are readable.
**1:17**
